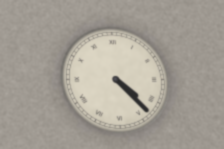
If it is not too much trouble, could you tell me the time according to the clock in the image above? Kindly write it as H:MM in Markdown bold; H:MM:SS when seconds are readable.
**4:23**
